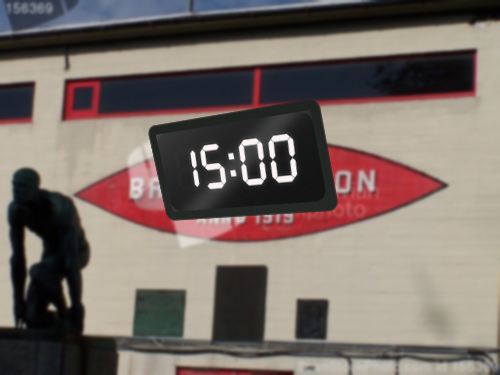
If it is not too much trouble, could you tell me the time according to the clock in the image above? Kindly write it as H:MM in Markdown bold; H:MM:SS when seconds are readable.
**15:00**
